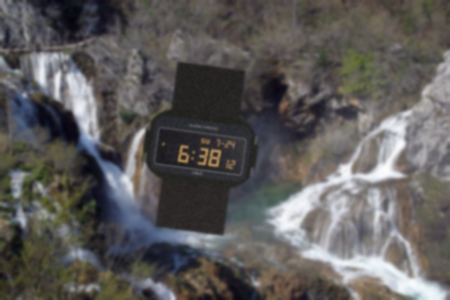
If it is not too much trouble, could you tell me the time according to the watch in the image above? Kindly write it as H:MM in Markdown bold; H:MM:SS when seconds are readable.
**6:38**
